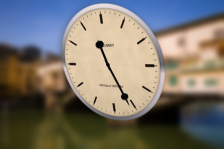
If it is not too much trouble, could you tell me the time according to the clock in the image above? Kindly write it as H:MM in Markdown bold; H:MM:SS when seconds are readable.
**11:26**
